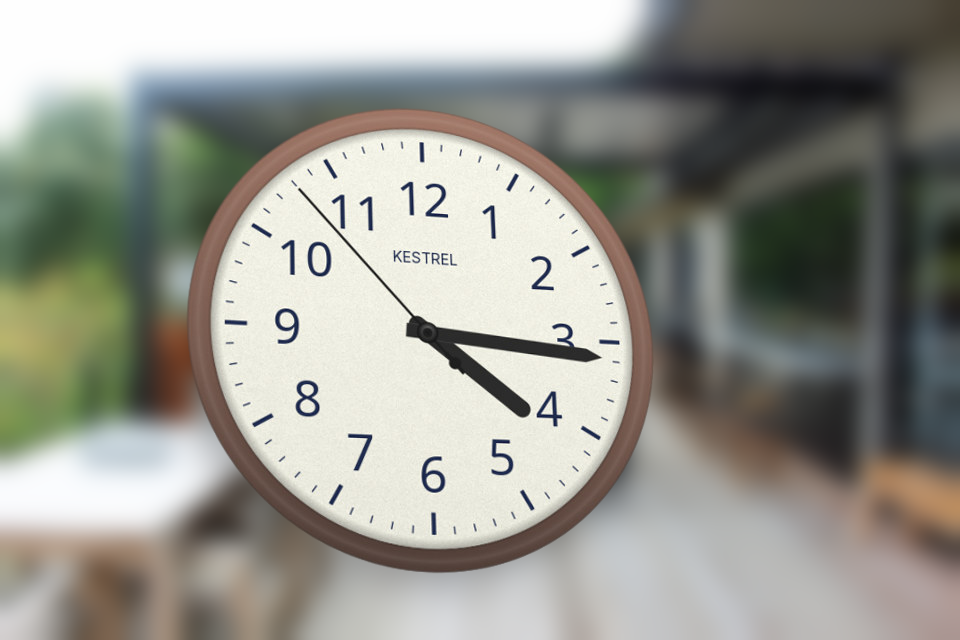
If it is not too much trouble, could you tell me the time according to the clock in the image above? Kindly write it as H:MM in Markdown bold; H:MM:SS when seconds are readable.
**4:15:53**
